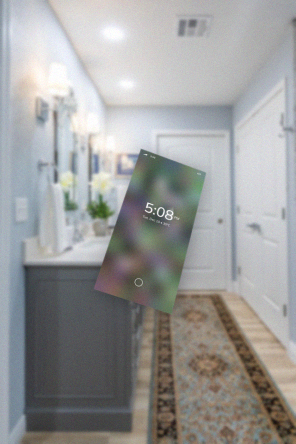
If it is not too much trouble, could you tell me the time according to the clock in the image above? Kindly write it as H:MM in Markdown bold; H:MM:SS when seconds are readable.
**5:08**
